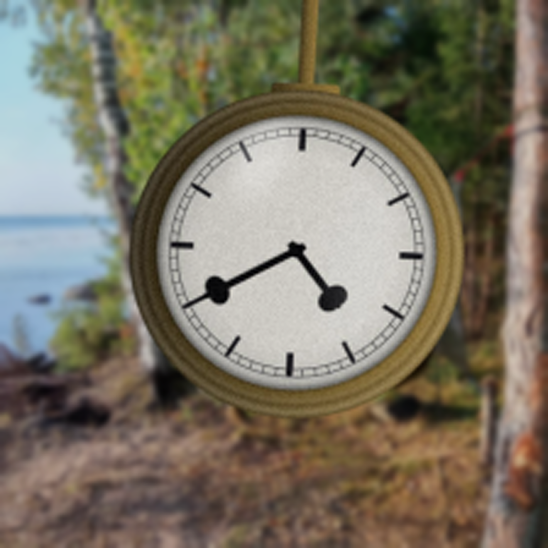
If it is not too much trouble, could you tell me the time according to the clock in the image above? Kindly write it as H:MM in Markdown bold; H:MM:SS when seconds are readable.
**4:40**
